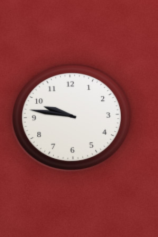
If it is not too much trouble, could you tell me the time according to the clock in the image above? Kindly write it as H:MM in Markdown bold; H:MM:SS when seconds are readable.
**9:47**
